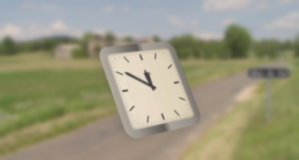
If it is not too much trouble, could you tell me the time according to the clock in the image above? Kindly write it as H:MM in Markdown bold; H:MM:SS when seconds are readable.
**11:51**
